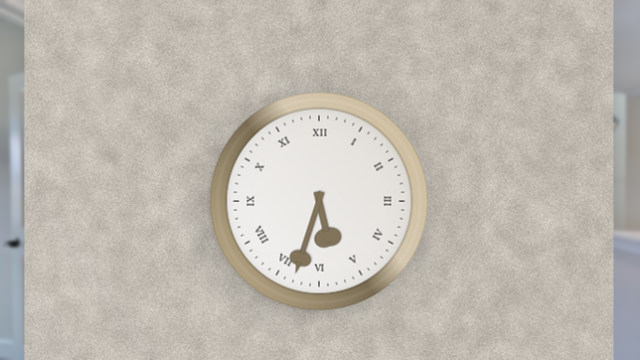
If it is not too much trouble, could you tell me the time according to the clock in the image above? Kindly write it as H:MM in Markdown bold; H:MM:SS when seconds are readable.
**5:33**
